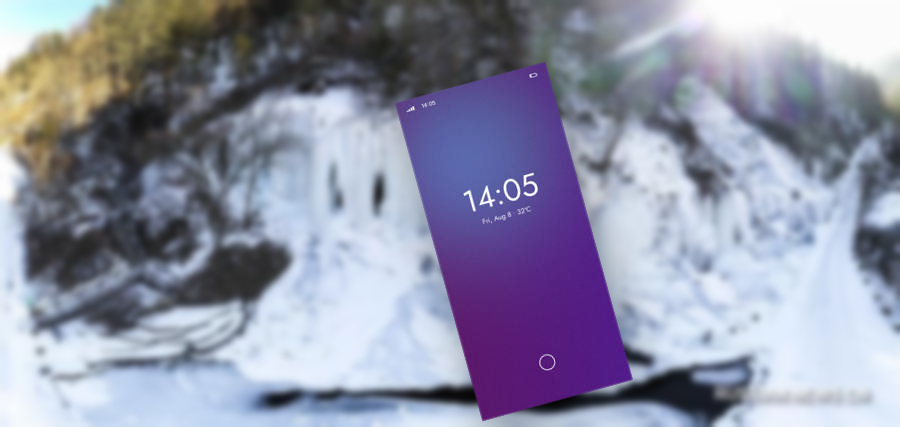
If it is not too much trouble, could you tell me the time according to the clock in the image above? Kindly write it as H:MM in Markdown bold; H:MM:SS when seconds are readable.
**14:05**
